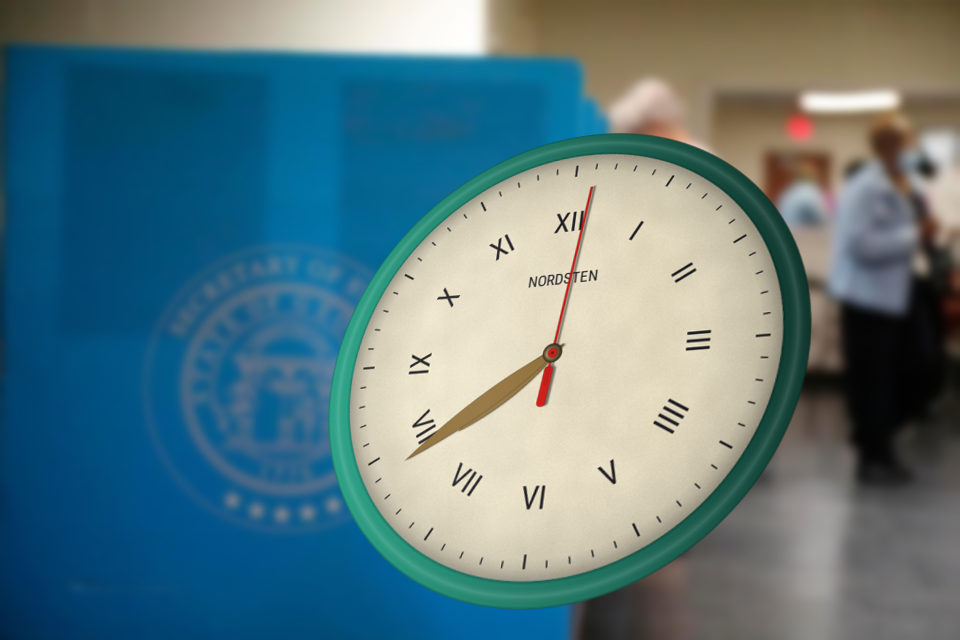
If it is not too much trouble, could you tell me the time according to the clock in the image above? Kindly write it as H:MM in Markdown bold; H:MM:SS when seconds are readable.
**7:39:01**
